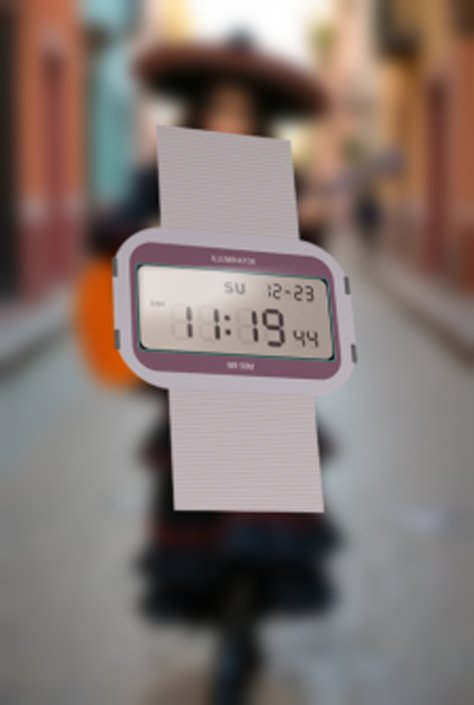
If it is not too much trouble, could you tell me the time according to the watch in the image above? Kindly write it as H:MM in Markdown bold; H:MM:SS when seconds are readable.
**11:19:44**
